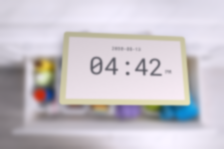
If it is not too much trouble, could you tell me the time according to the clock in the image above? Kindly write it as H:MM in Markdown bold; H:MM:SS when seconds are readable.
**4:42**
